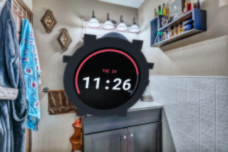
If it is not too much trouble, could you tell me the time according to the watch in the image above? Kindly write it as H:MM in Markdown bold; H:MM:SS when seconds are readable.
**11:26**
